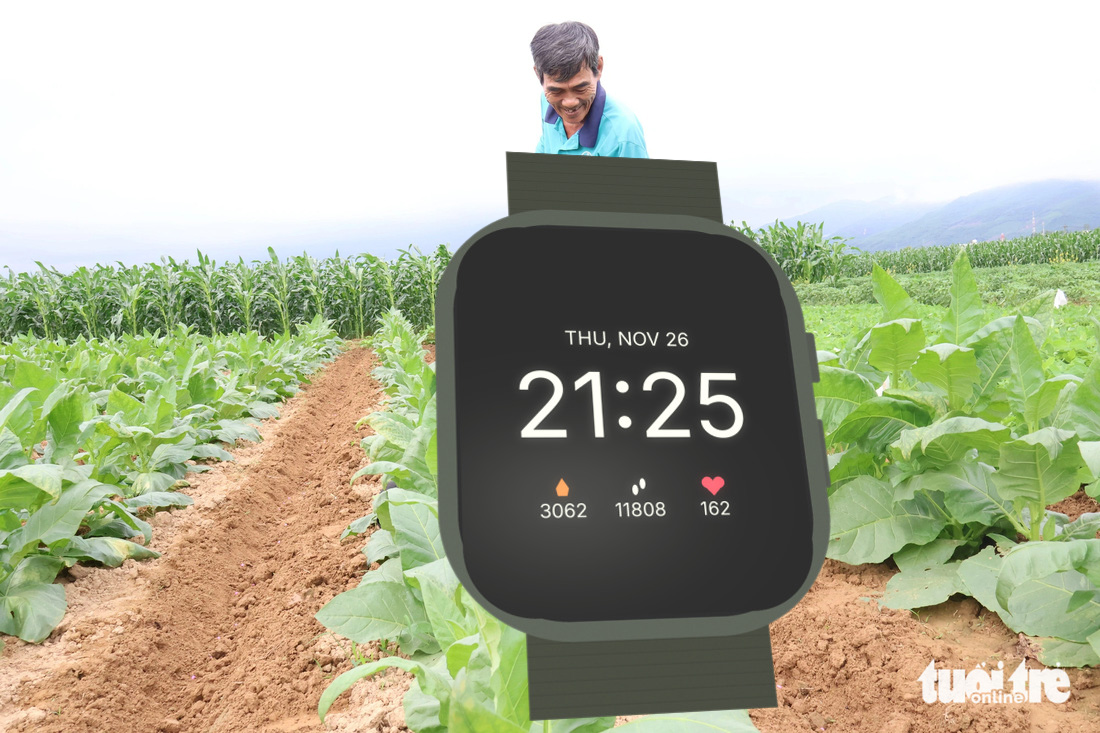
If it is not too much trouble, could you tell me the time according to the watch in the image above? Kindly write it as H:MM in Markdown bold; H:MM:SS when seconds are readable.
**21:25**
